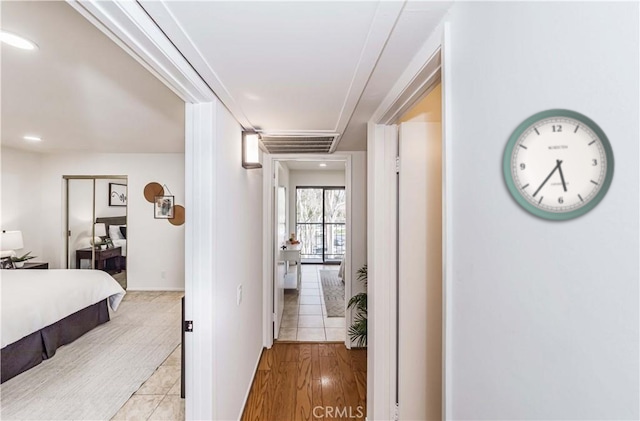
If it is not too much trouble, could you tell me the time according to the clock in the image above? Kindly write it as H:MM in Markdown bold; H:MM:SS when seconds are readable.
**5:37**
